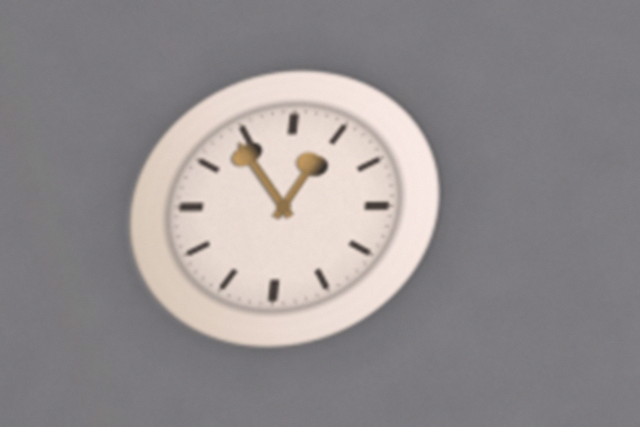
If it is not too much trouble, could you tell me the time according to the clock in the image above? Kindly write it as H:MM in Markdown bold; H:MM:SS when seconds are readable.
**12:54**
